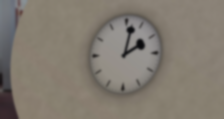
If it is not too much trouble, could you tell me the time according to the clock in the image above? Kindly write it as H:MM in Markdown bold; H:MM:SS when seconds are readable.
**2:02**
